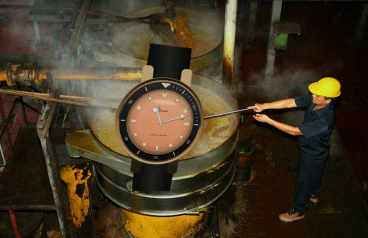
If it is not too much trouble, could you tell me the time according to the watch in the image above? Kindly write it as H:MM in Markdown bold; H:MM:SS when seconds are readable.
**11:12**
